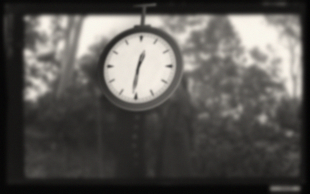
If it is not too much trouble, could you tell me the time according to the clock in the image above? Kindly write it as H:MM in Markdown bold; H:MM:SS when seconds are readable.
**12:31**
